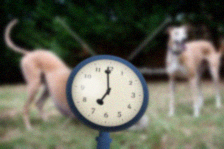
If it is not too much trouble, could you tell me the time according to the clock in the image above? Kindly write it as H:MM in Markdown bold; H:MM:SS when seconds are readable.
**6:59**
